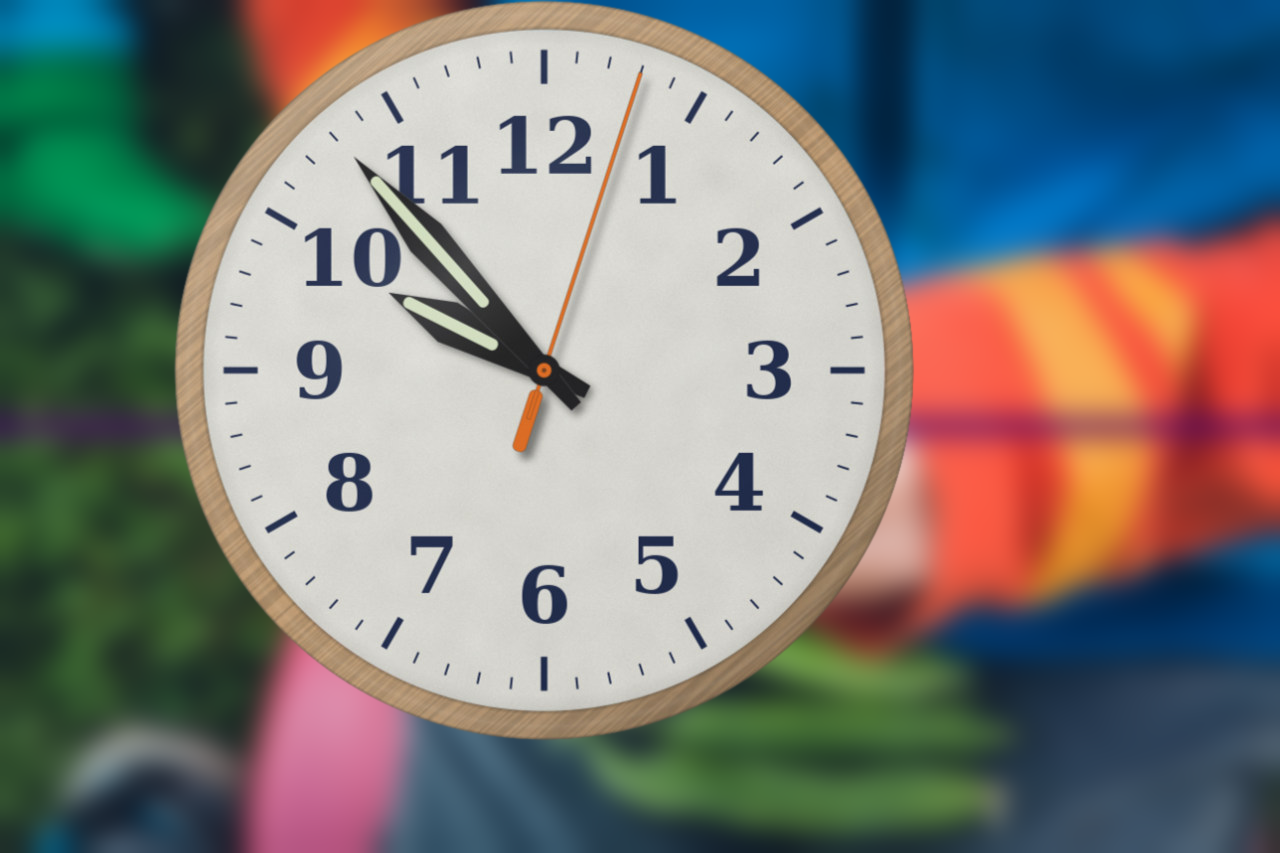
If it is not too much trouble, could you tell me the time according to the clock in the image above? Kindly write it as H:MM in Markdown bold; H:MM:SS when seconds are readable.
**9:53:03**
